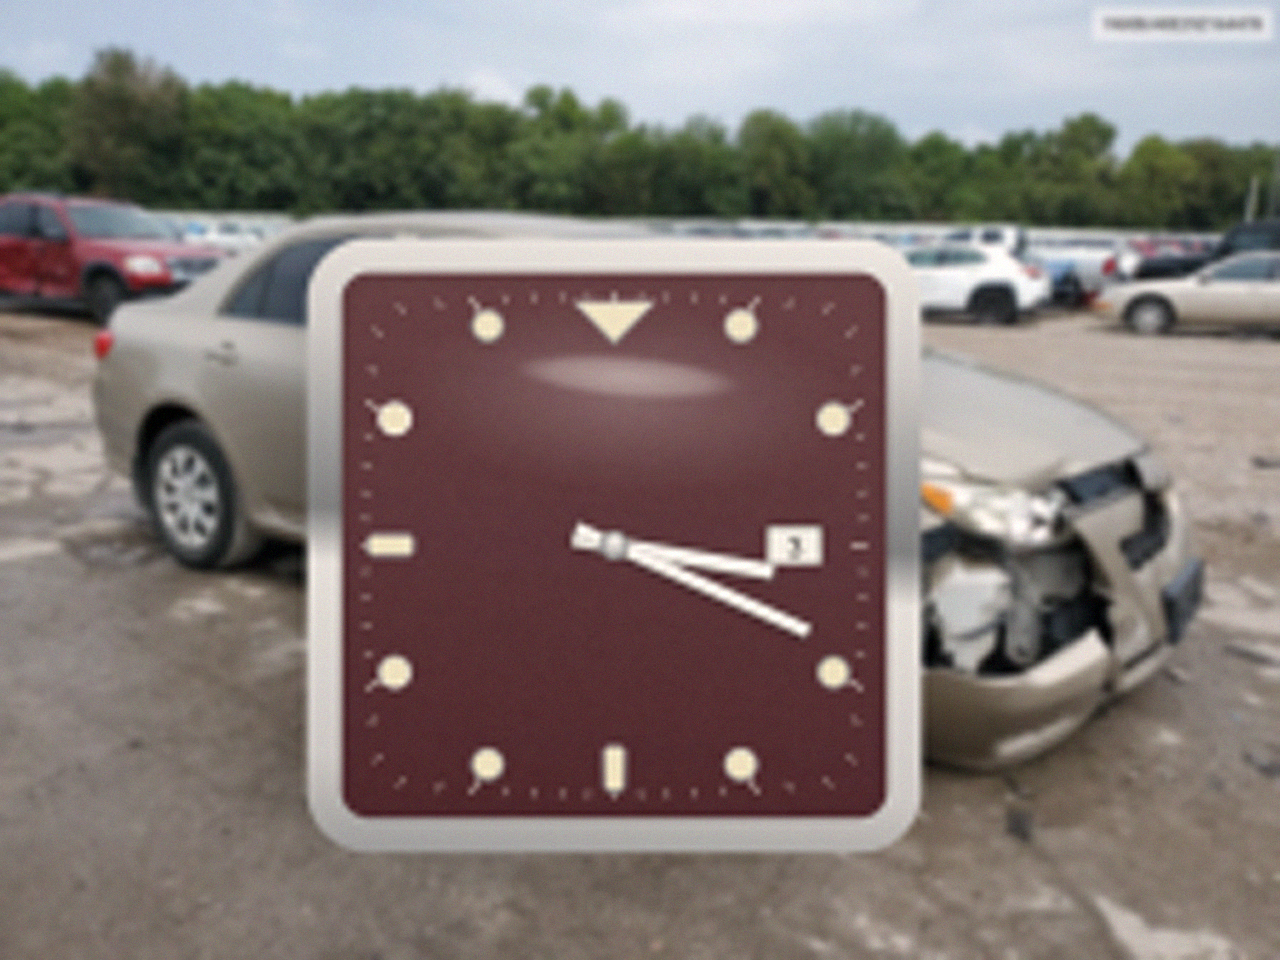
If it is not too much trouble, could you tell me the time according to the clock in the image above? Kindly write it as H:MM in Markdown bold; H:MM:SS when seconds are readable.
**3:19**
